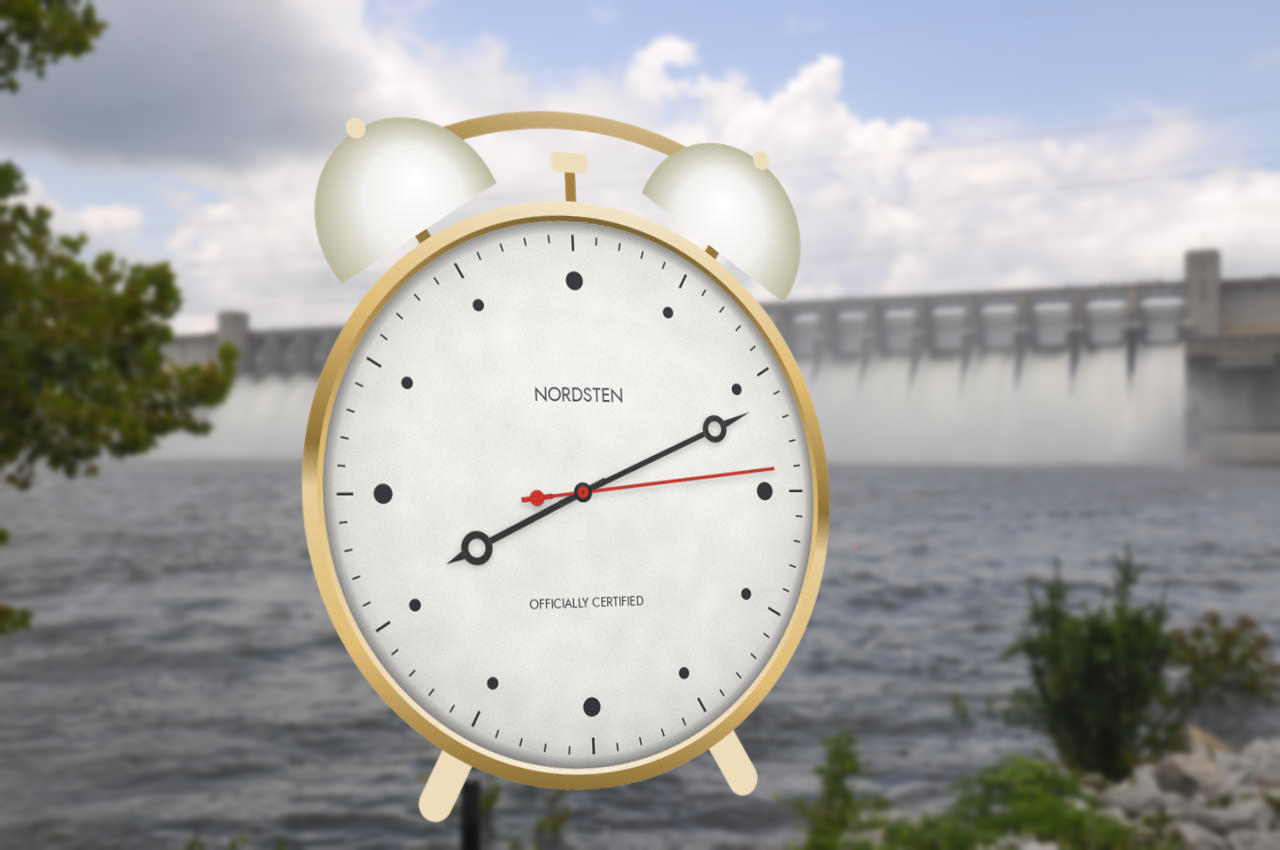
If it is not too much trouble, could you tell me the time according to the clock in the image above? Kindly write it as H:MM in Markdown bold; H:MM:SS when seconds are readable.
**8:11:14**
